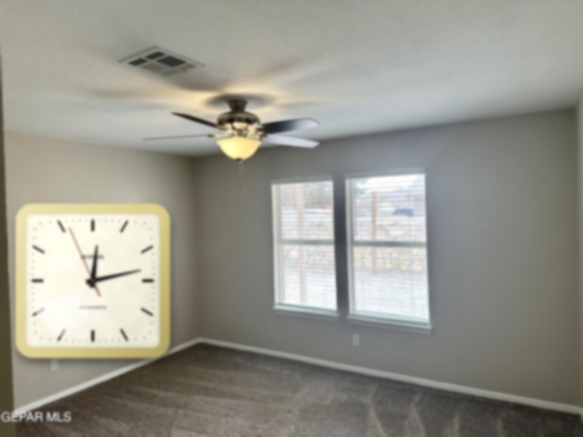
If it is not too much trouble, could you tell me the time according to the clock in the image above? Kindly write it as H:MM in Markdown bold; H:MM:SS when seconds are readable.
**12:12:56**
